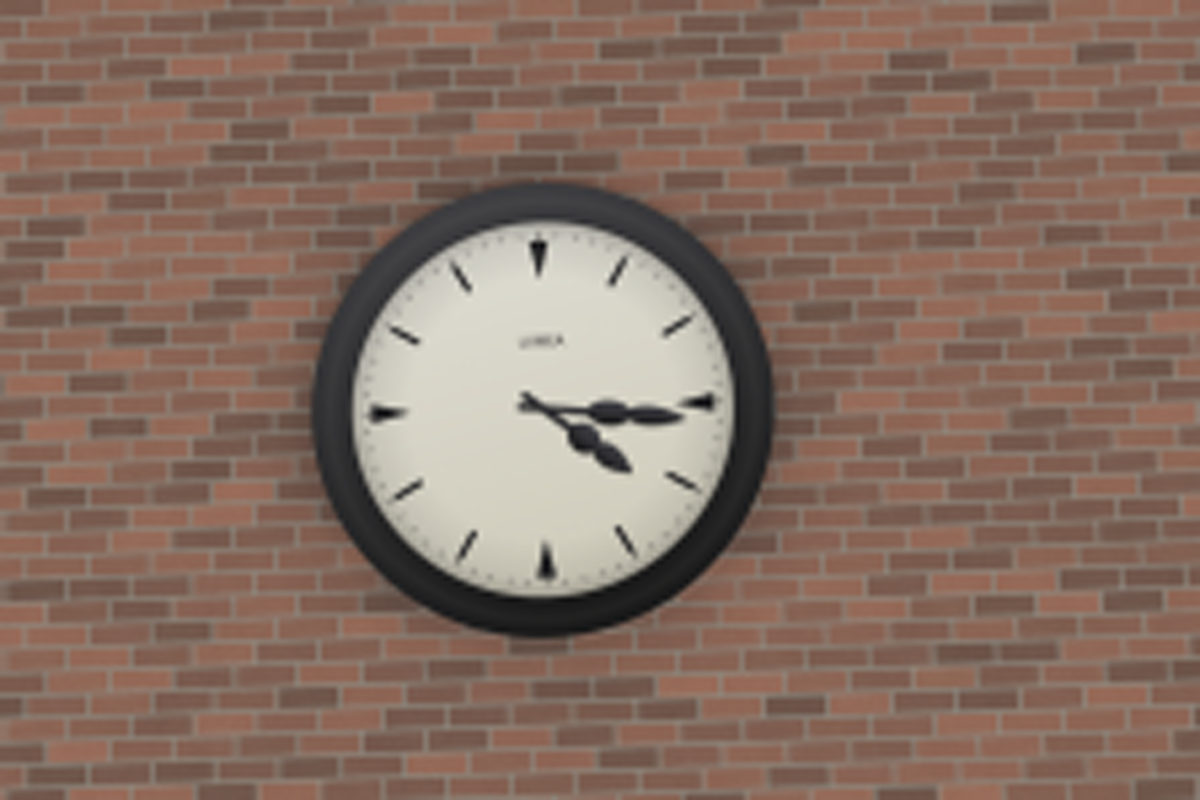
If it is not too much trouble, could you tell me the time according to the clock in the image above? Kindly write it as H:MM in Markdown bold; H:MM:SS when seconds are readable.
**4:16**
